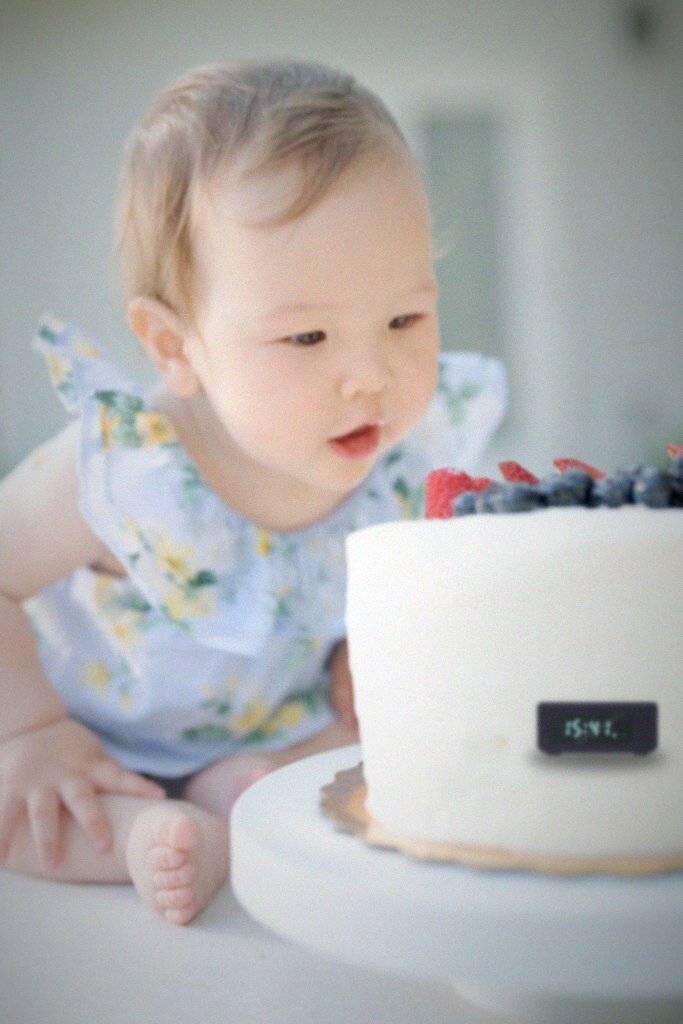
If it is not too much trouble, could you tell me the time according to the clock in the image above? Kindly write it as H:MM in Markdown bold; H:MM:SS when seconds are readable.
**15:41**
